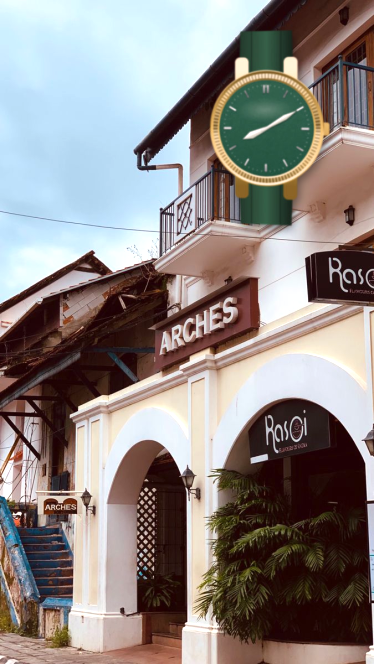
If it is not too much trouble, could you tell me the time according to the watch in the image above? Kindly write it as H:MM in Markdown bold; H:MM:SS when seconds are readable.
**8:10**
